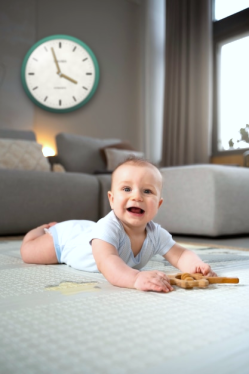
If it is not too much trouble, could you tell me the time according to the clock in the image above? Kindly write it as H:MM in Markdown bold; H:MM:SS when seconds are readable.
**3:57**
